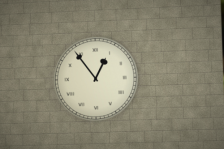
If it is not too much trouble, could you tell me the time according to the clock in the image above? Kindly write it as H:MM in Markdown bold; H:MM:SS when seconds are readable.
**12:54**
